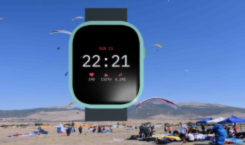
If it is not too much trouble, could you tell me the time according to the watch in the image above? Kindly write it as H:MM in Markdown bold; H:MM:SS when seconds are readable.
**22:21**
